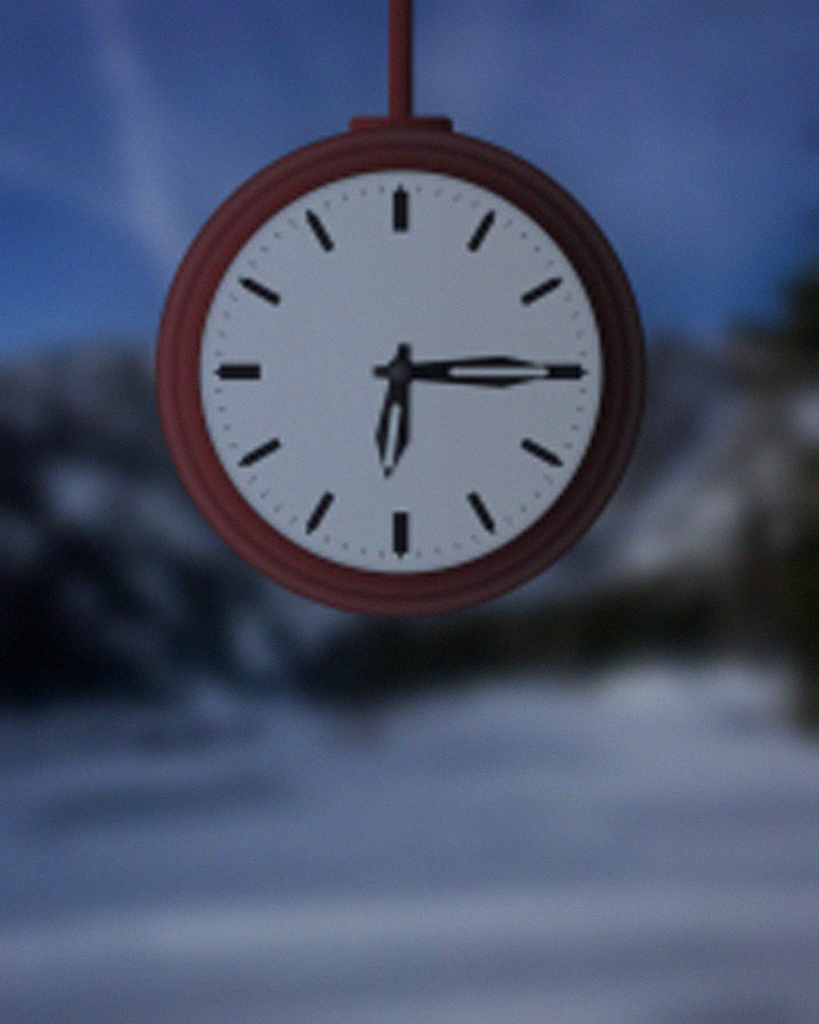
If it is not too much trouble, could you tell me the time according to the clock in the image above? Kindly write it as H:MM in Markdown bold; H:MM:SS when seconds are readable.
**6:15**
